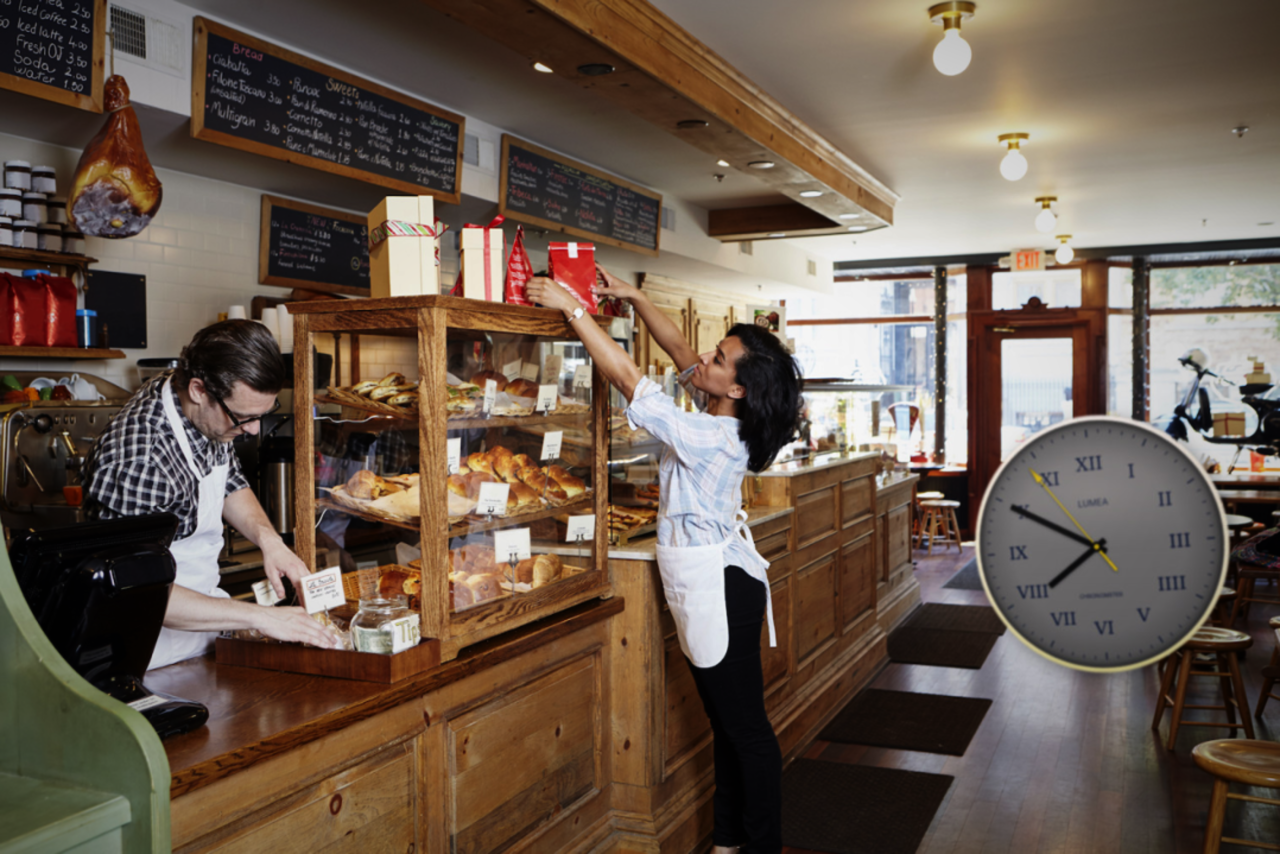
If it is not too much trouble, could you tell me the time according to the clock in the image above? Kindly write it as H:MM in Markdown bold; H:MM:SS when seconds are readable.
**7:49:54**
